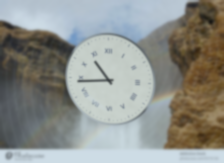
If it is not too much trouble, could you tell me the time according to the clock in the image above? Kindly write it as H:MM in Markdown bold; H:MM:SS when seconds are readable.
**10:44**
